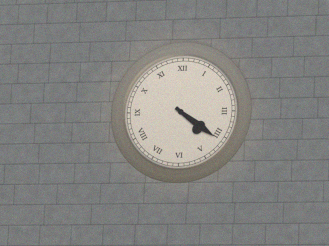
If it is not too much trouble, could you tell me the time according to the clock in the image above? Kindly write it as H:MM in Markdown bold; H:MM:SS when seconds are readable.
**4:21**
